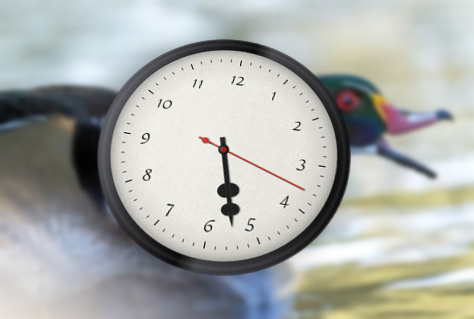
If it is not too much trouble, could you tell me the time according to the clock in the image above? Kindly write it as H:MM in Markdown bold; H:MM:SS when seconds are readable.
**5:27:18**
